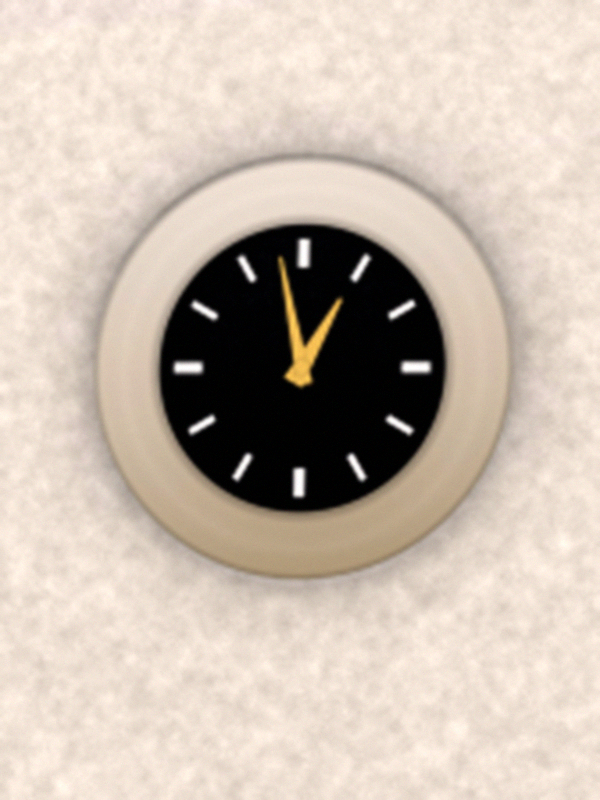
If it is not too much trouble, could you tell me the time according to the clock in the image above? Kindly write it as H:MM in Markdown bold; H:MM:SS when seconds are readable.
**12:58**
